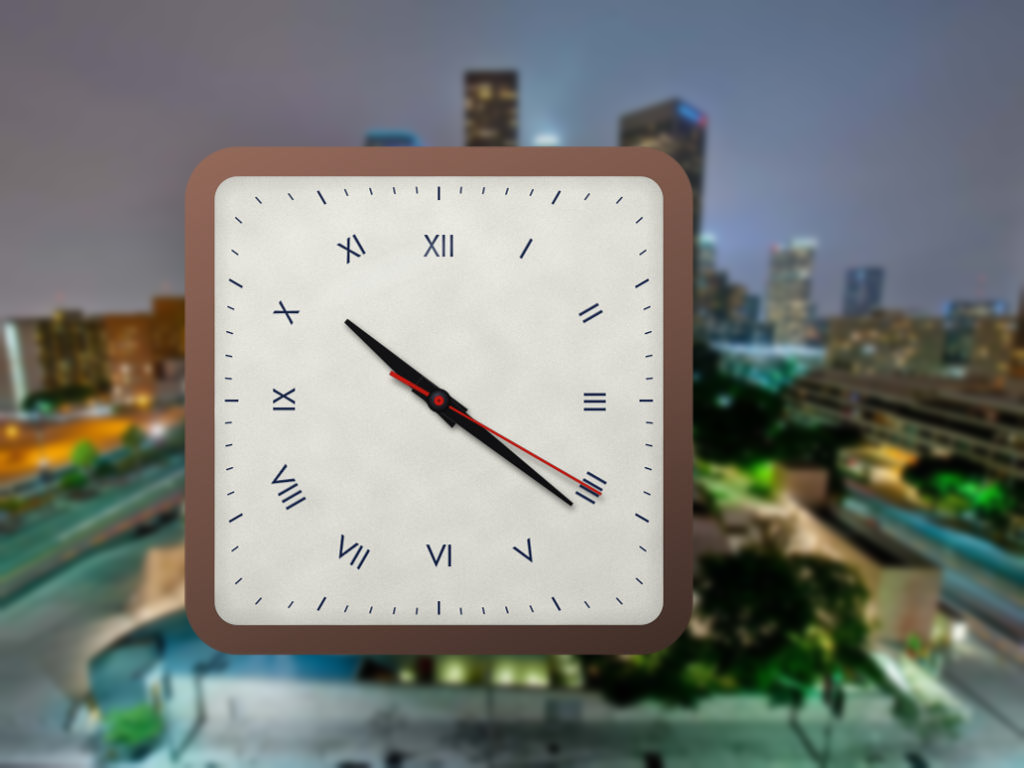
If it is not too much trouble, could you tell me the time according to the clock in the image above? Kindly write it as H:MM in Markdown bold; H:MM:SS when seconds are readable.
**10:21:20**
